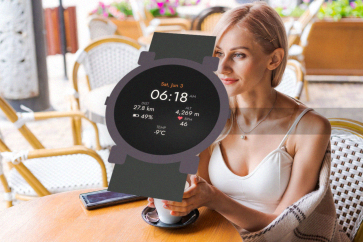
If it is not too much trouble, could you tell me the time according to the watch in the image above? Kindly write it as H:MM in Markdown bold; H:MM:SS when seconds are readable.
**6:18**
